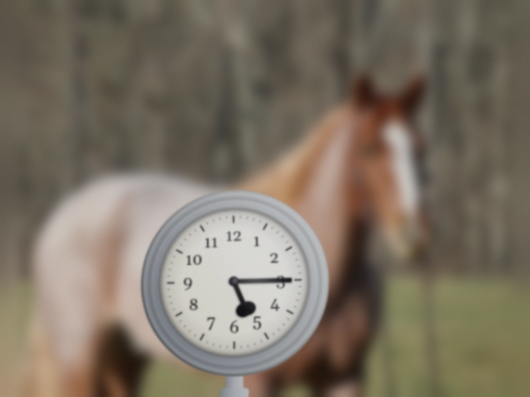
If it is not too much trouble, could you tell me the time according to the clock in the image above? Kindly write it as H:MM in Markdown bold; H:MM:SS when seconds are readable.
**5:15**
